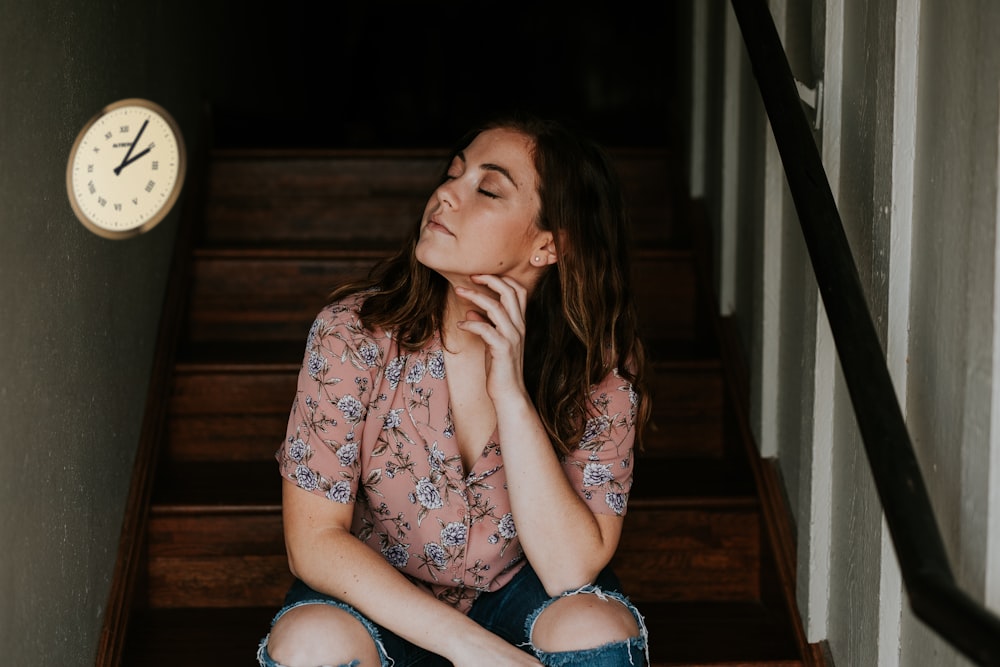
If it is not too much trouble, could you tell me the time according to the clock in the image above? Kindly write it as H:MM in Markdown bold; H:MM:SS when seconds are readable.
**2:05**
